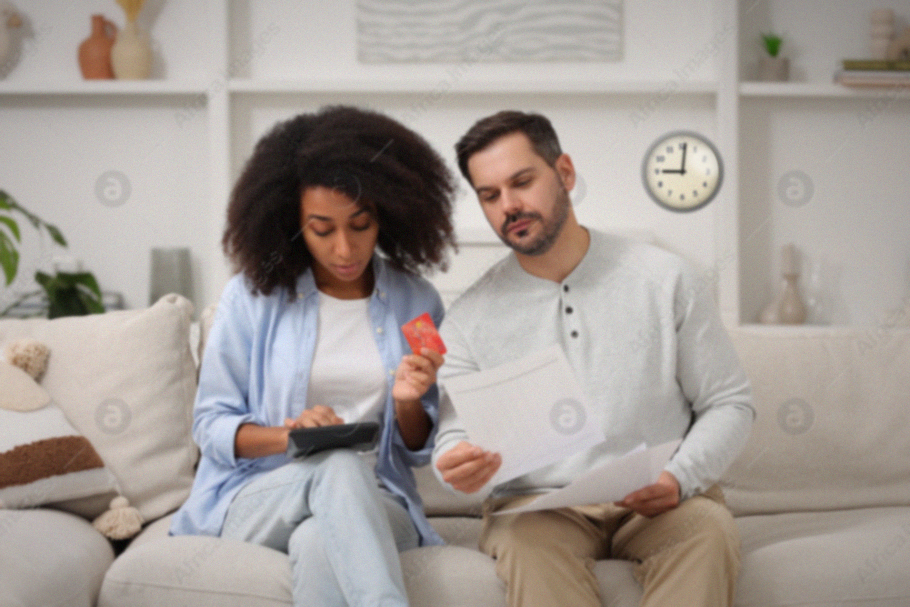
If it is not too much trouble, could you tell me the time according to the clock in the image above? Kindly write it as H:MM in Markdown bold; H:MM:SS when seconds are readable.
**9:01**
